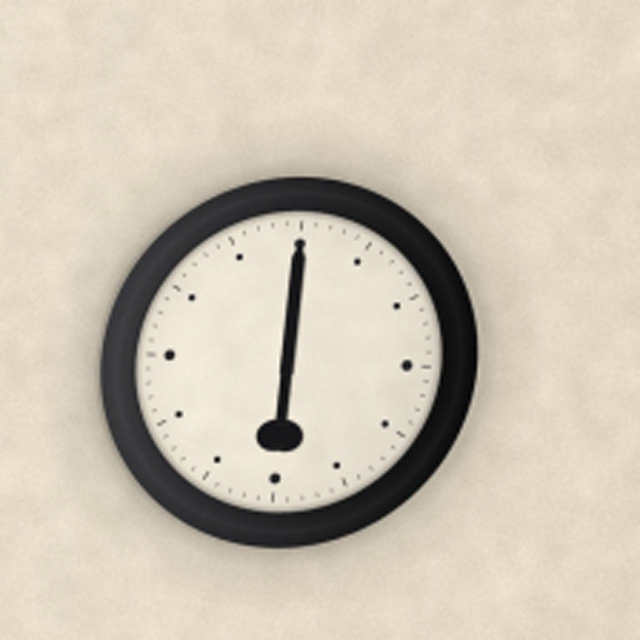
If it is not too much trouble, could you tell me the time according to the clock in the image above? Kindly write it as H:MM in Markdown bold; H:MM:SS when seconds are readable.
**6:00**
